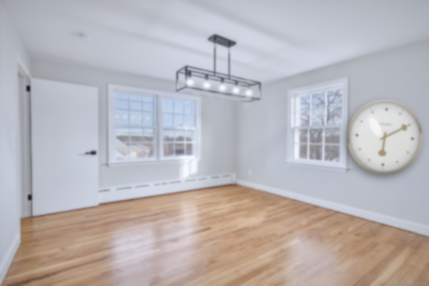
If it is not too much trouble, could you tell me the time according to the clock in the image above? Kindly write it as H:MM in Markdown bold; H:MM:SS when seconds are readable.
**6:10**
